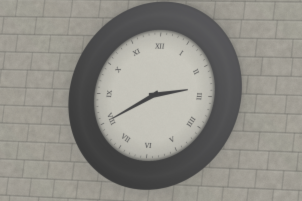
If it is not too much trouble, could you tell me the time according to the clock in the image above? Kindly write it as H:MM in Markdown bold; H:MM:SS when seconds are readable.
**2:40**
